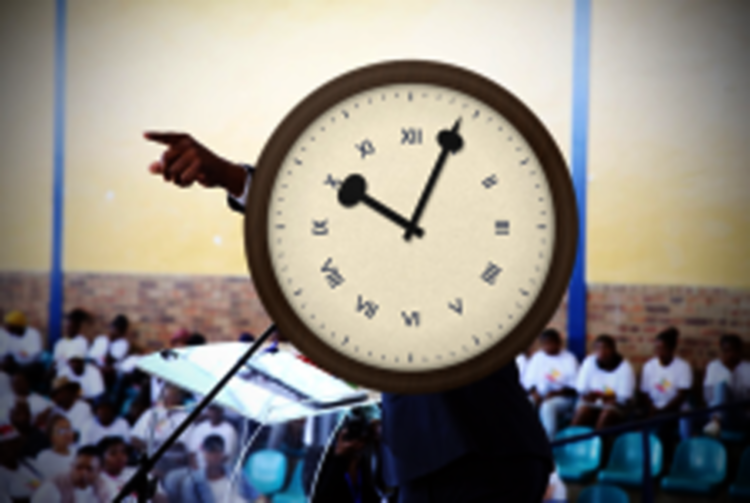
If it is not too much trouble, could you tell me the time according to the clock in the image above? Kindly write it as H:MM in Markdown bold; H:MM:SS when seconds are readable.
**10:04**
